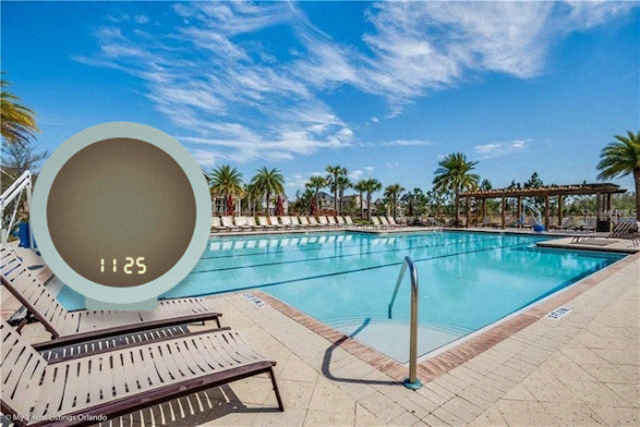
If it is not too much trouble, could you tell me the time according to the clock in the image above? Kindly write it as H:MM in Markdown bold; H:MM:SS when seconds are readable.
**11:25**
